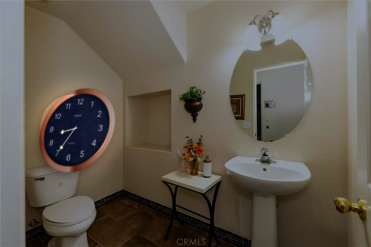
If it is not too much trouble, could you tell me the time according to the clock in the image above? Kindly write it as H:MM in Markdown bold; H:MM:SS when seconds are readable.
**8:35**
